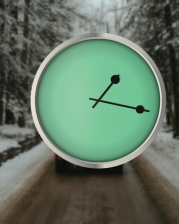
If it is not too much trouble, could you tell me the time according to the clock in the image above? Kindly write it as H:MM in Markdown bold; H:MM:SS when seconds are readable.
**1:17**
